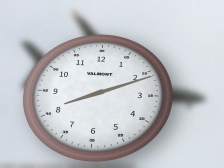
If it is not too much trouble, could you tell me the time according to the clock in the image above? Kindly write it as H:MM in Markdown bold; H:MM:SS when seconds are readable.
**8:11**
